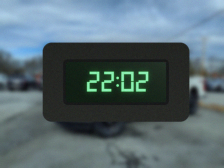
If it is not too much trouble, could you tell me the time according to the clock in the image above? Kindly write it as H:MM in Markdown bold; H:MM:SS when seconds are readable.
**22:02**
